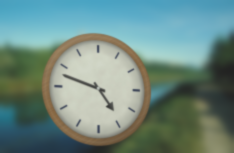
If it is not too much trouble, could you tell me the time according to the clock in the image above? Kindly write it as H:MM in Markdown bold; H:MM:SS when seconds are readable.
**4:48**
